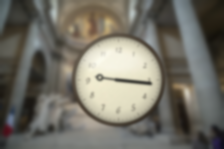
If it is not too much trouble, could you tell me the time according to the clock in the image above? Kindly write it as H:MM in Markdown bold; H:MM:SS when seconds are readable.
**9:16**
